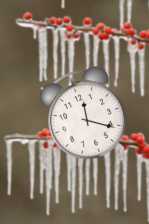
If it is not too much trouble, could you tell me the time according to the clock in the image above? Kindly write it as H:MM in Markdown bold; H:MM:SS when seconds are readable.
**12:21**
